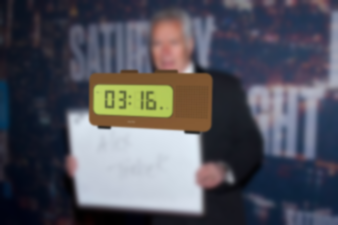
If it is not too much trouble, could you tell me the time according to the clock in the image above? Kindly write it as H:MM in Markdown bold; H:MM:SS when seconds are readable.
**3:16**
